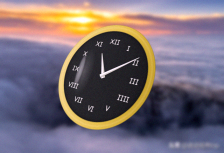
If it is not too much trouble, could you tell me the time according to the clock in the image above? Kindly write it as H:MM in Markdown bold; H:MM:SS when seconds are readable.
**11:09**
